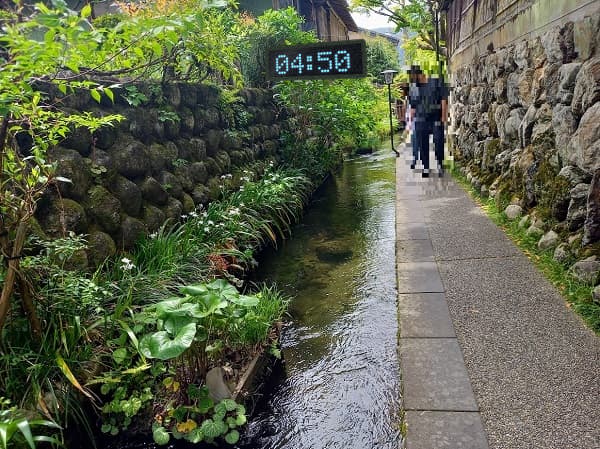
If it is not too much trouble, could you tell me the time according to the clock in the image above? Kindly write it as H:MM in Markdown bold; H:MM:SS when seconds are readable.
**4:50**
